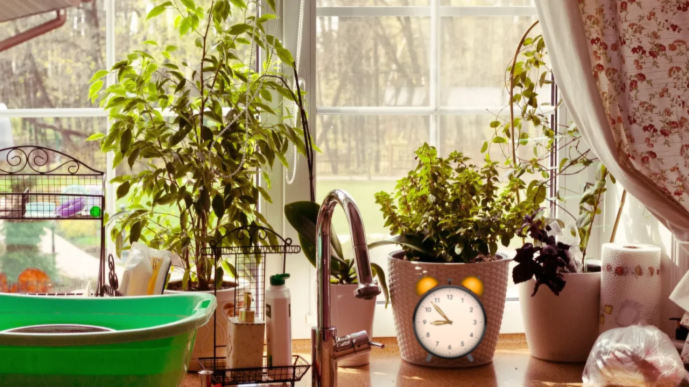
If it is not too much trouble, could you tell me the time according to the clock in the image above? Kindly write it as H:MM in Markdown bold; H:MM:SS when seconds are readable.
**8:53**
